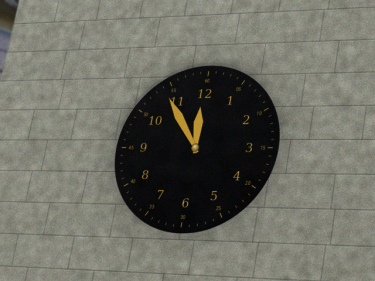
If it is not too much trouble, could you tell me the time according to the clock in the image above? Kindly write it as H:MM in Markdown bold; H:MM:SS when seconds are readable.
**11:54**
